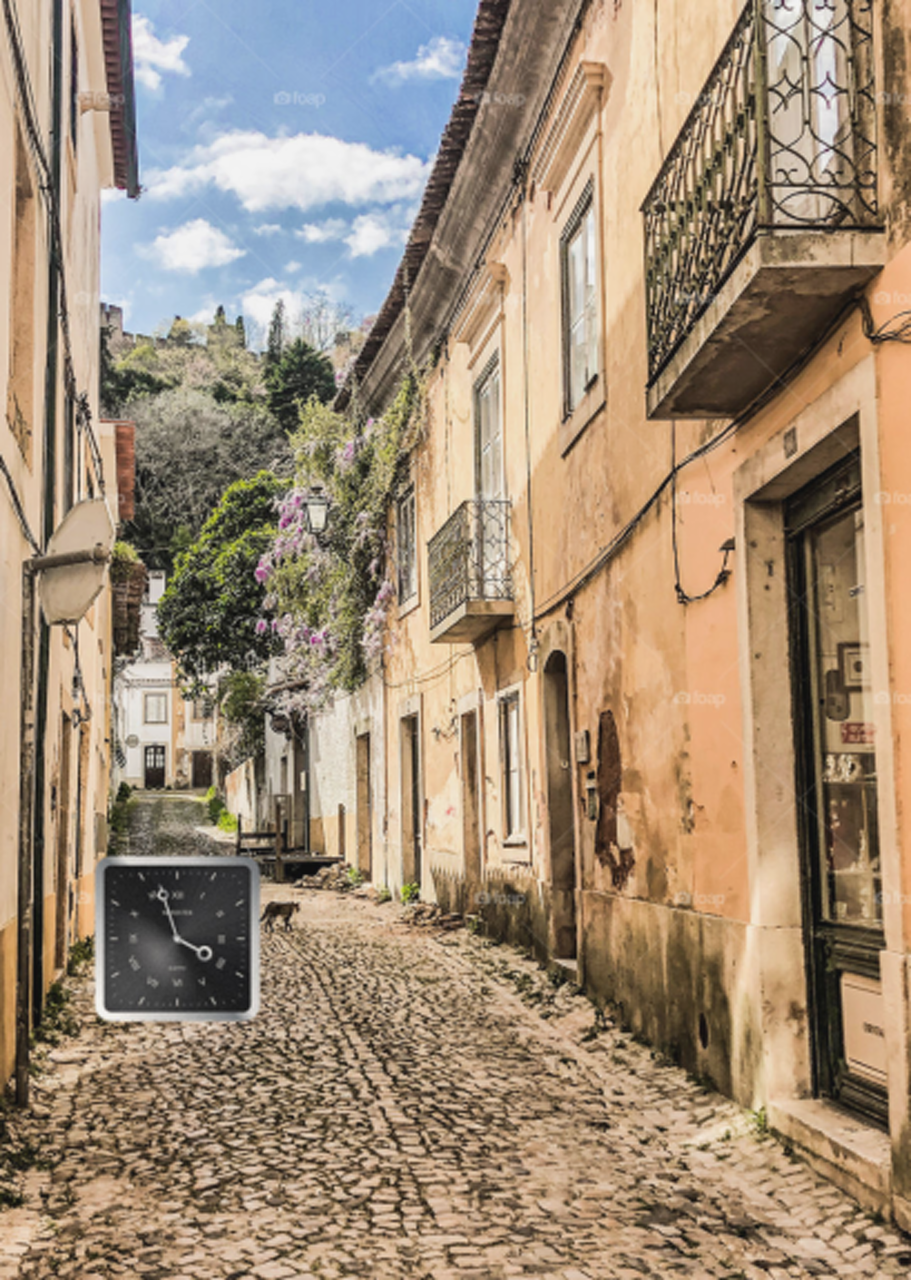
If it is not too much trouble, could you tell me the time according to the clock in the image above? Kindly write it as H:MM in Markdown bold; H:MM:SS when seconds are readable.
**3:57**
